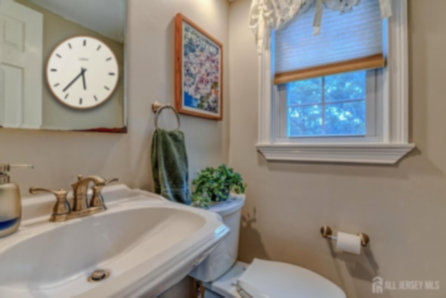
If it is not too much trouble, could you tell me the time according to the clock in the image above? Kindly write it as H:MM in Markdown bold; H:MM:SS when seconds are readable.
**5:37**
